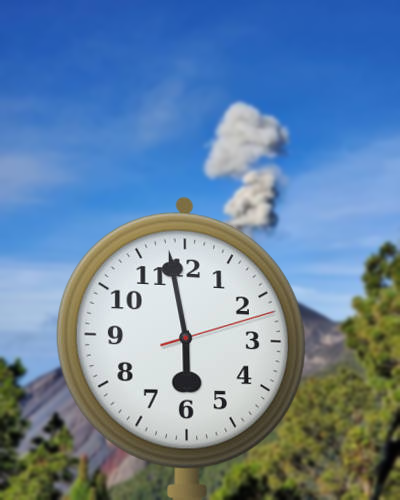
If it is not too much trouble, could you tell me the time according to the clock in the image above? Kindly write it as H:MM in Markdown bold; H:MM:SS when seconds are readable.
**5:58:12**
